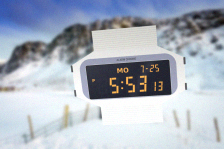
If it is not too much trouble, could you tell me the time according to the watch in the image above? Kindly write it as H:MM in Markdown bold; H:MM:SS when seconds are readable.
**5:53:13**
